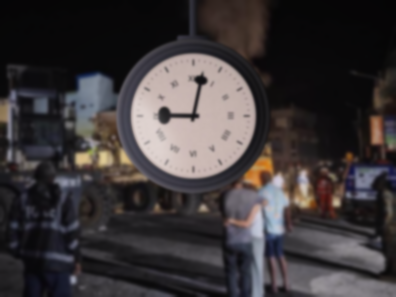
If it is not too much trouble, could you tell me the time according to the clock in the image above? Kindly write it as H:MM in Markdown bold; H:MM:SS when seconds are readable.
**9:02**
